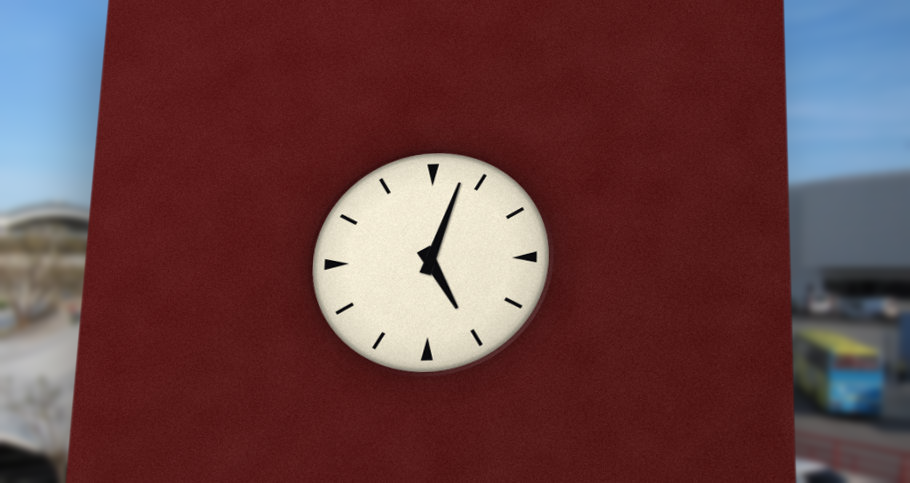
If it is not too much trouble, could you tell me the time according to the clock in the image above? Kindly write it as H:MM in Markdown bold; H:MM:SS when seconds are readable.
**5:03**
